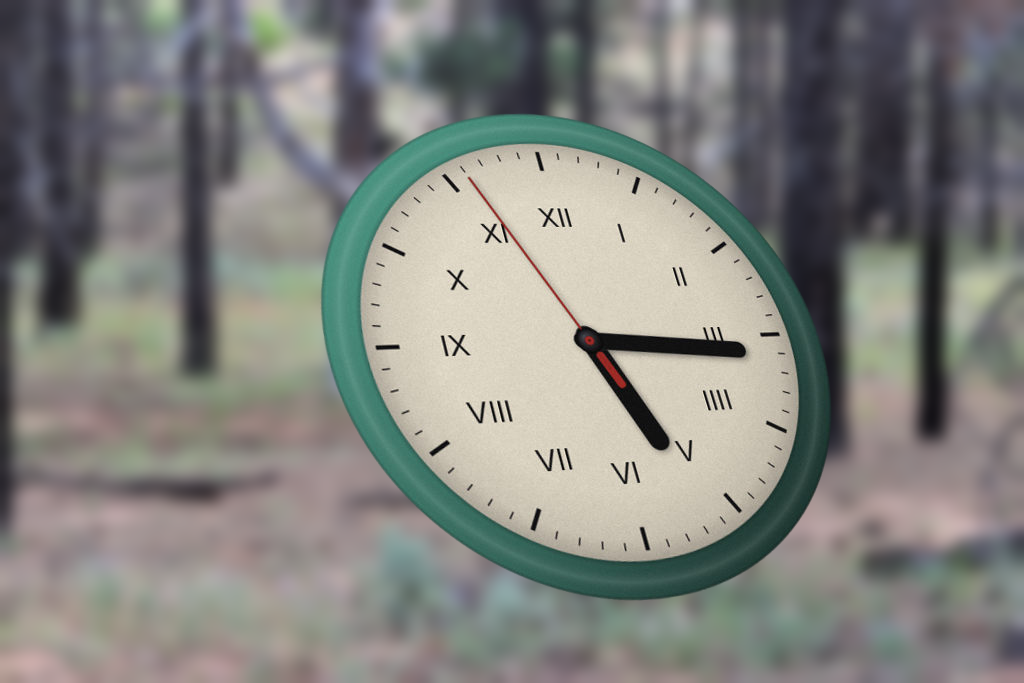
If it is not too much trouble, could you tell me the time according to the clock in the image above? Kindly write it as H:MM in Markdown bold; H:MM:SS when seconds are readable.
**5:15:56**
